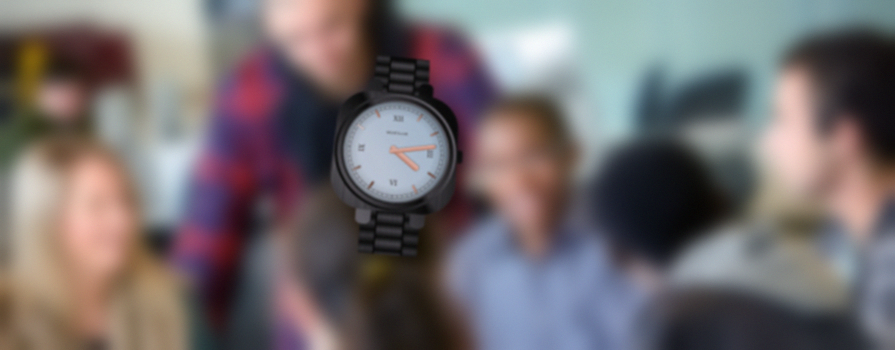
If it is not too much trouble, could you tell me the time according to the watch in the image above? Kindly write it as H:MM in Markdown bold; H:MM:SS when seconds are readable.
**4:13**
